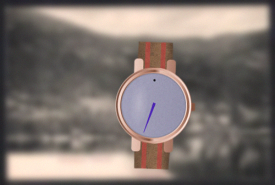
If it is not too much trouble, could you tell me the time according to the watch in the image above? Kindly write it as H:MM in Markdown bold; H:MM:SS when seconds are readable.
**6:33**
